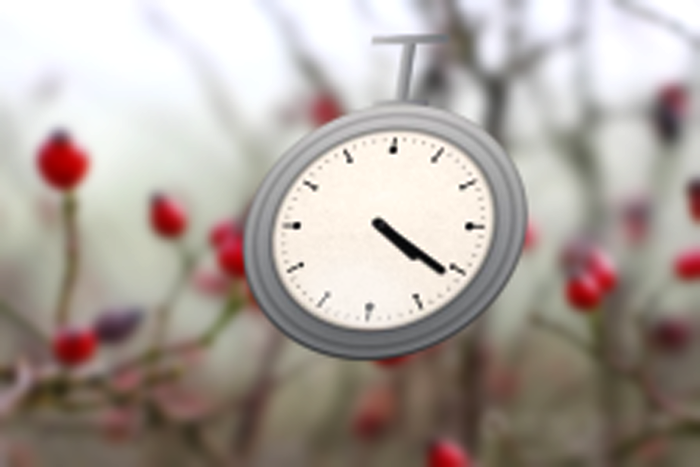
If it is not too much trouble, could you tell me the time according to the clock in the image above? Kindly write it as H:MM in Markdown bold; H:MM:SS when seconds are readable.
**4:21**
